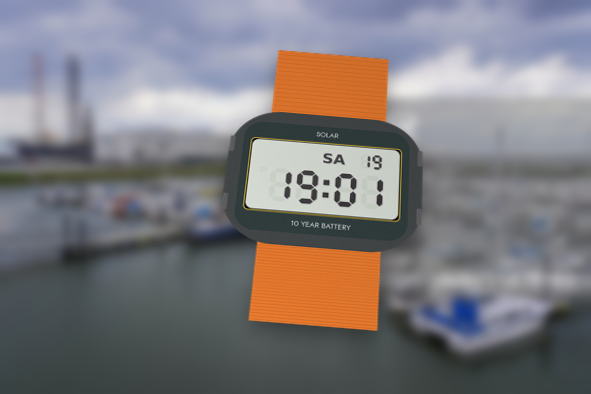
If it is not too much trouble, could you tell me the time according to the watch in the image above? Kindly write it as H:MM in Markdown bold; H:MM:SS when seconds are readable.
**19:01**
